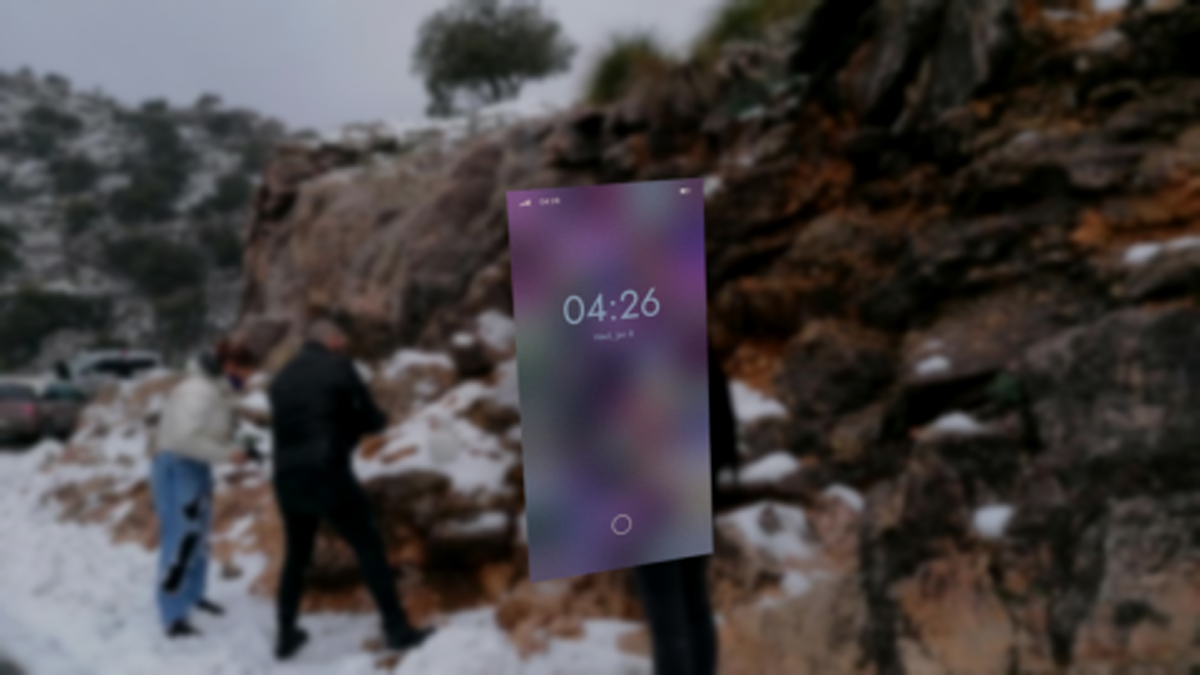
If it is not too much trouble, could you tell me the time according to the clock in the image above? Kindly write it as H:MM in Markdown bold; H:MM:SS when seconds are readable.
**4:26**
